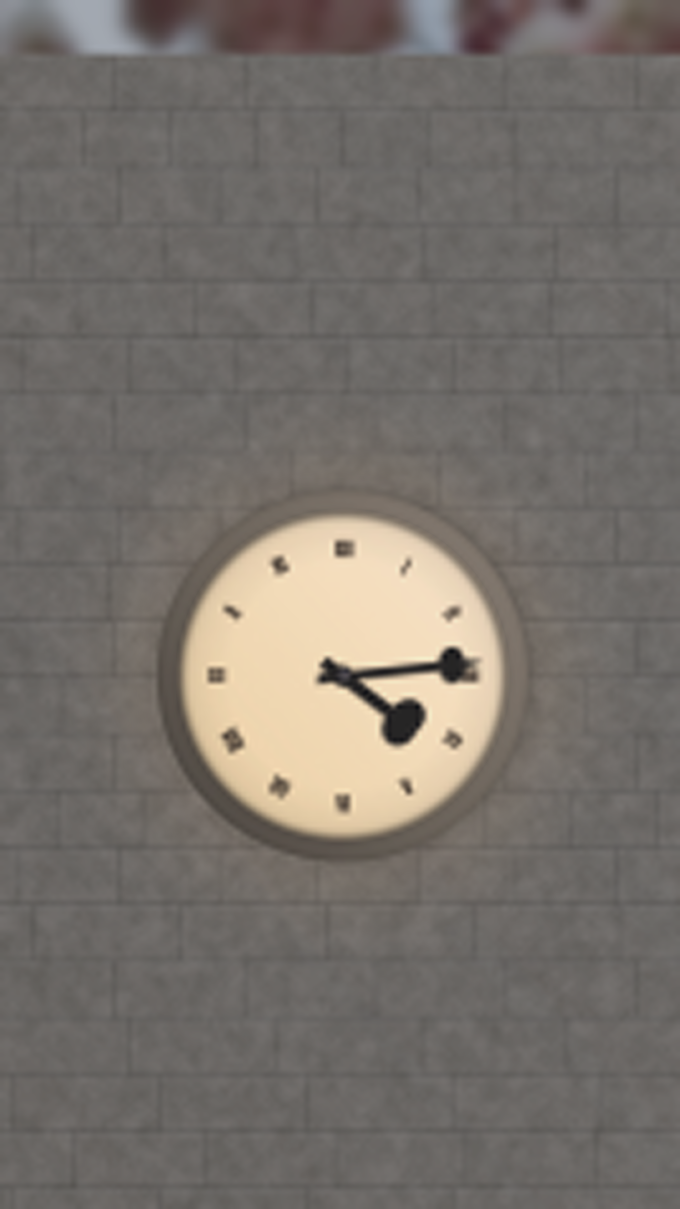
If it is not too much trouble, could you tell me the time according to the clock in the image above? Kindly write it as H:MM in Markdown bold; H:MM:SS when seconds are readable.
**4:14**
